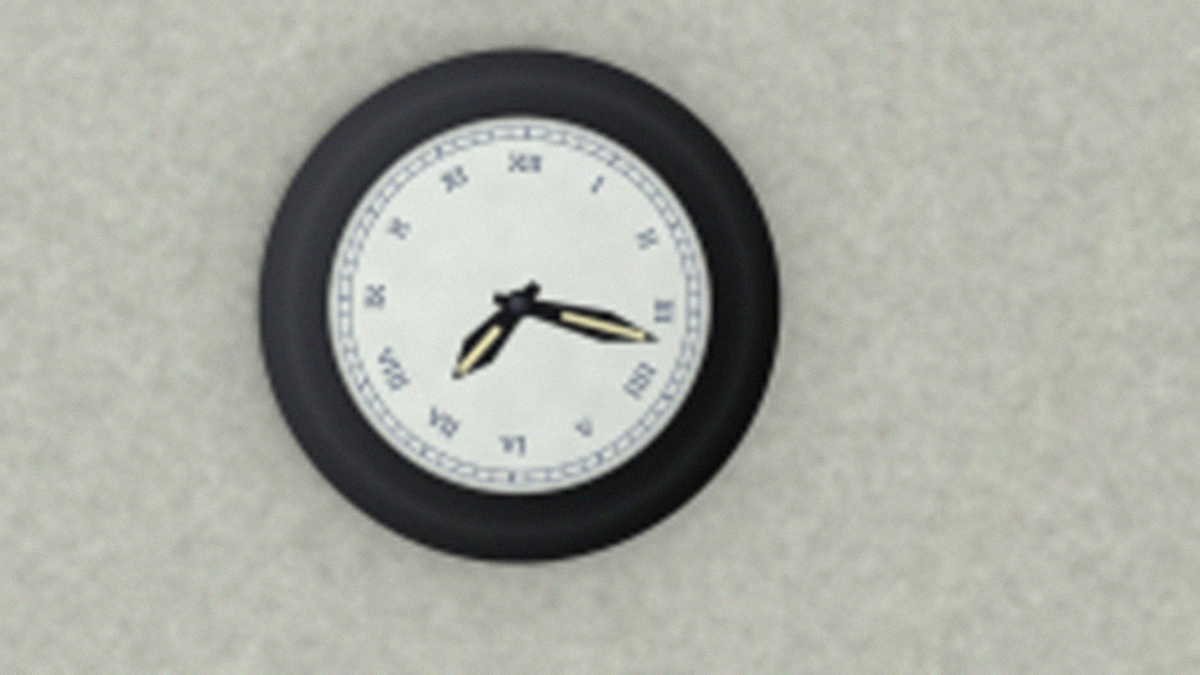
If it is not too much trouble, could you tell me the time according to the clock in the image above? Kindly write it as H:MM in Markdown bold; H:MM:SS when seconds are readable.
**7:17**
